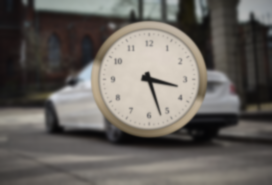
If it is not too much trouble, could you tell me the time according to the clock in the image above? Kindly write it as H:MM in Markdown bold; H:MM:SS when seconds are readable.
**3:27**
